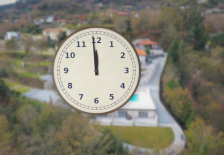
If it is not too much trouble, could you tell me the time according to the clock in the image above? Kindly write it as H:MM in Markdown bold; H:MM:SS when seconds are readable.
**11:59**
